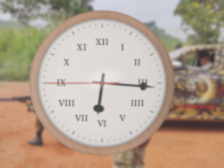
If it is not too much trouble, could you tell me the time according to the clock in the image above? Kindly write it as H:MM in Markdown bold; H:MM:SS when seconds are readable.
**6:15:45**
